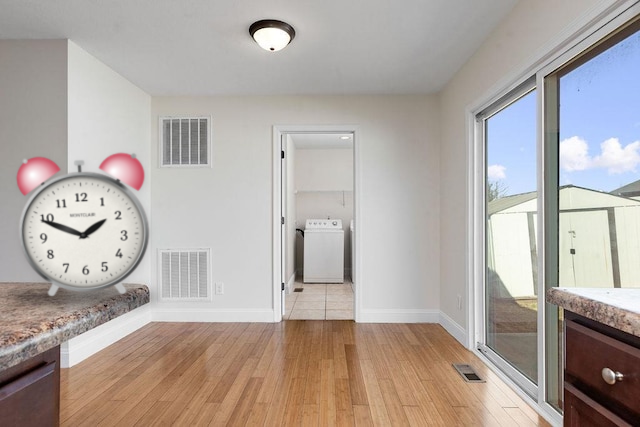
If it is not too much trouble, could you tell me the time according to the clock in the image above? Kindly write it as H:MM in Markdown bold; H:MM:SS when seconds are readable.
**1:49**
